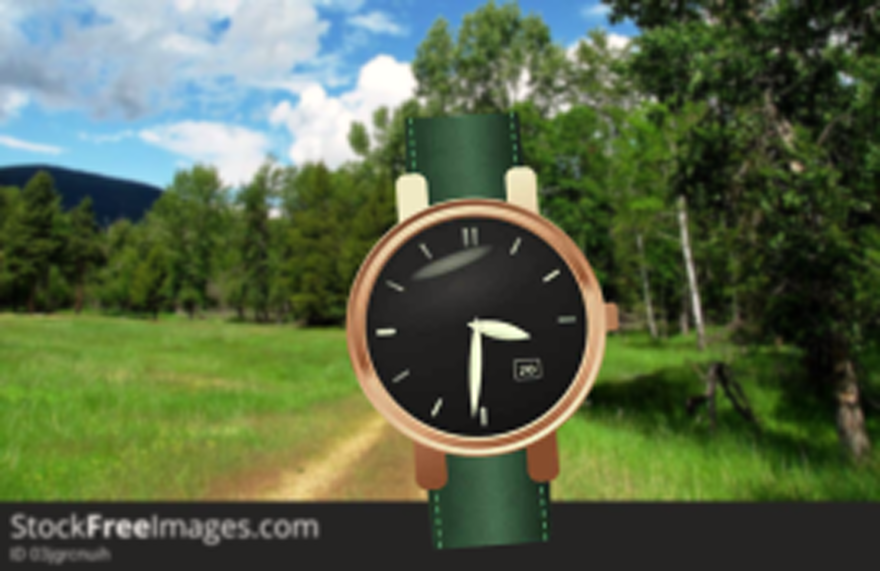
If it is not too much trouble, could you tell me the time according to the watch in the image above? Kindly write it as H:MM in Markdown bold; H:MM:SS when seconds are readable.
**3:31**
